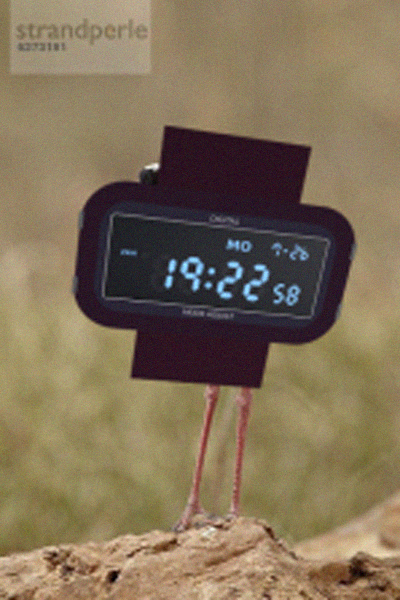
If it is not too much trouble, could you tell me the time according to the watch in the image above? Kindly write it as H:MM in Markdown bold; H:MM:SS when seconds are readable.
**19:22:58**
